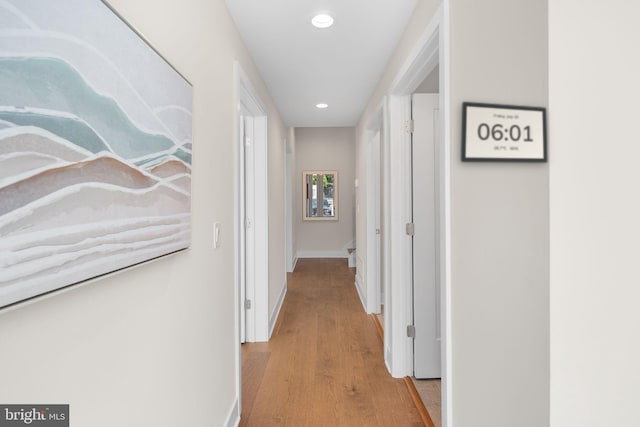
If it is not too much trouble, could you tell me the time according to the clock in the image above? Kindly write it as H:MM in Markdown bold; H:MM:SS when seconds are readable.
**6:01**
